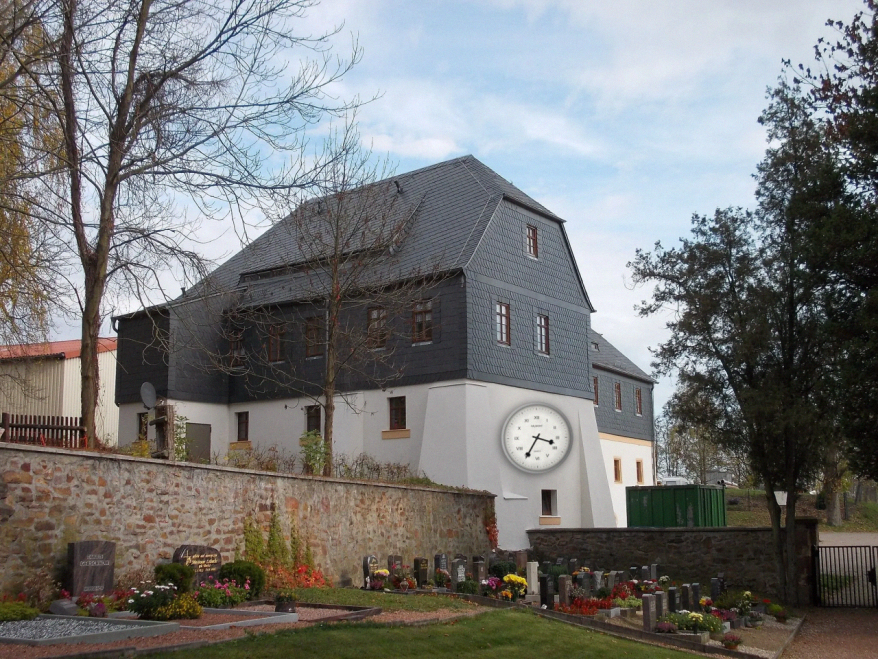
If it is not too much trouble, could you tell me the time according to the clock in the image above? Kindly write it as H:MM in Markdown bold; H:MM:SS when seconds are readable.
**3:35**
